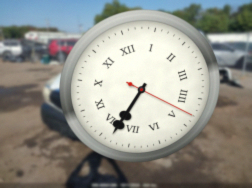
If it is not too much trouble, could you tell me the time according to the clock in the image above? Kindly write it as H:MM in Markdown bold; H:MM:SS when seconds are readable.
**7:38:23**
